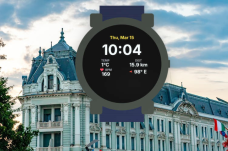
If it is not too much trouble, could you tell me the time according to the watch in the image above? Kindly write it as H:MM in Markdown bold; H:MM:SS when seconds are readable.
**10:04**
